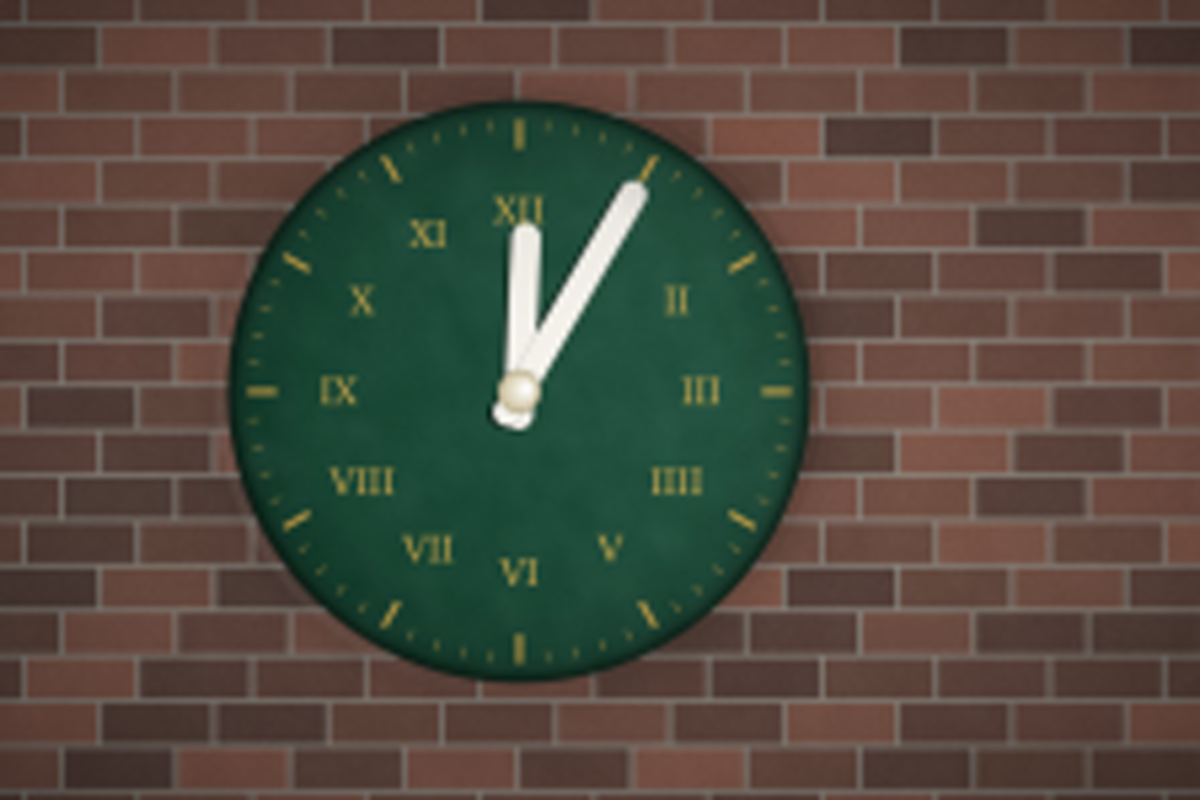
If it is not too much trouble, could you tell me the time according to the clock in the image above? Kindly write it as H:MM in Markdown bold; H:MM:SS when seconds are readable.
**12:05**
